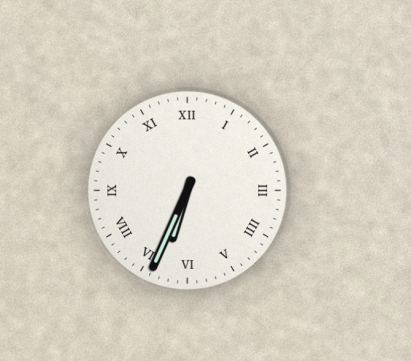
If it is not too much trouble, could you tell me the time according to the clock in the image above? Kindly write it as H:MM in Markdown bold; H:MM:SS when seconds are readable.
**6:34**
